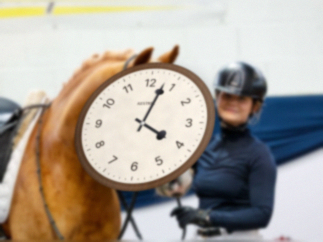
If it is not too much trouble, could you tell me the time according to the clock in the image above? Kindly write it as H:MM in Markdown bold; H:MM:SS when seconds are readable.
**4:03**
